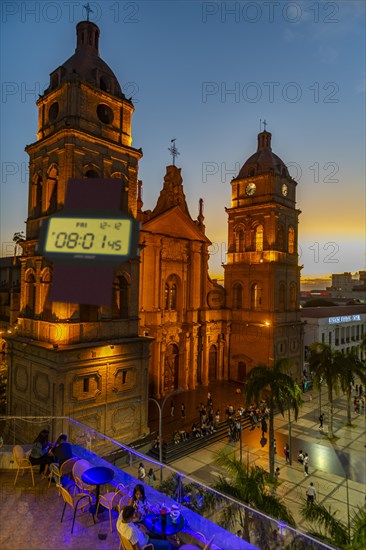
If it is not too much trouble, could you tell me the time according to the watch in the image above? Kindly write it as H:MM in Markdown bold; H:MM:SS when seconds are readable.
**8:01:45**
